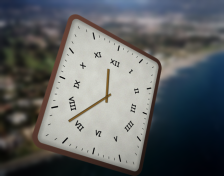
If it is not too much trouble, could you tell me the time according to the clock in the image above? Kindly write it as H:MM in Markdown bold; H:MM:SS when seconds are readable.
**11:37**
